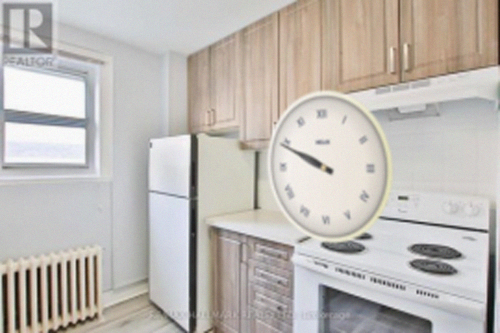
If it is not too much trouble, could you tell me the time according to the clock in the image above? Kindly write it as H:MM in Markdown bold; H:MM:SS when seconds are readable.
**9:49**
